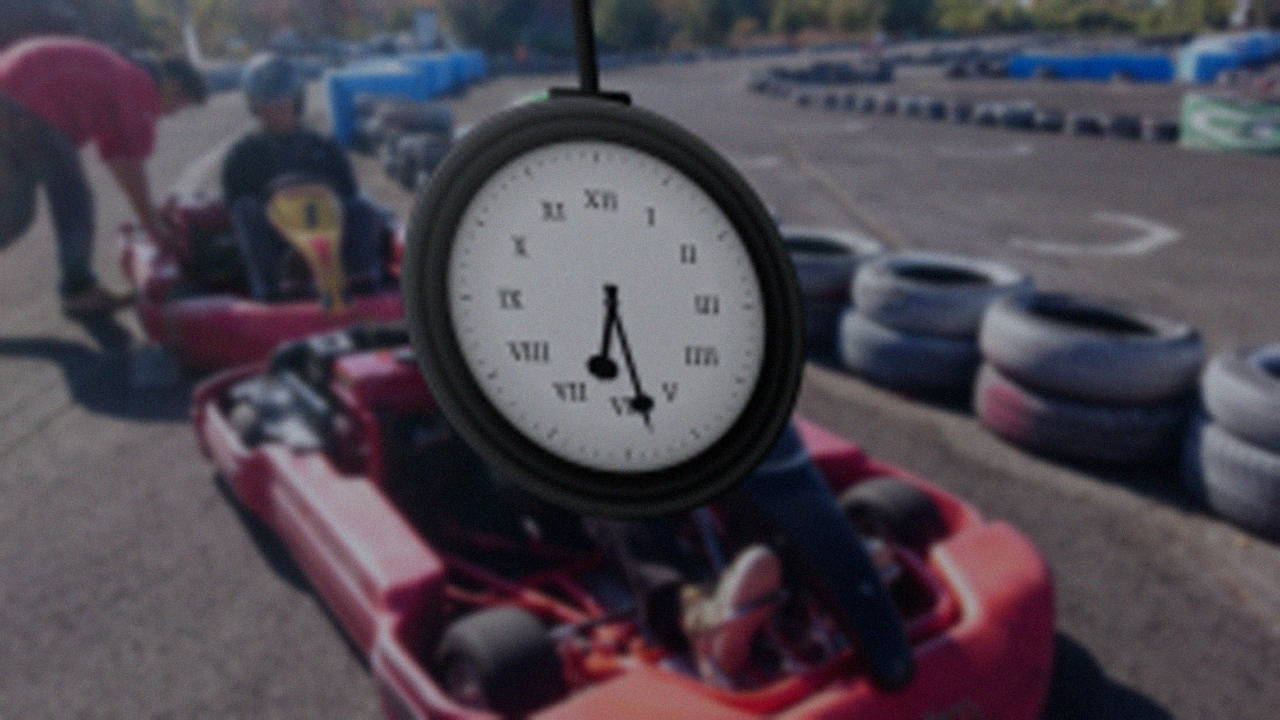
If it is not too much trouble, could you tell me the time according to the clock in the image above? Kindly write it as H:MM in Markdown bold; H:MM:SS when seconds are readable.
**6:28**
